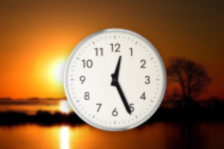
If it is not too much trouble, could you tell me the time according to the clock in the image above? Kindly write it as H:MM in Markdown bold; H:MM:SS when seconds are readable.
**12:26**
